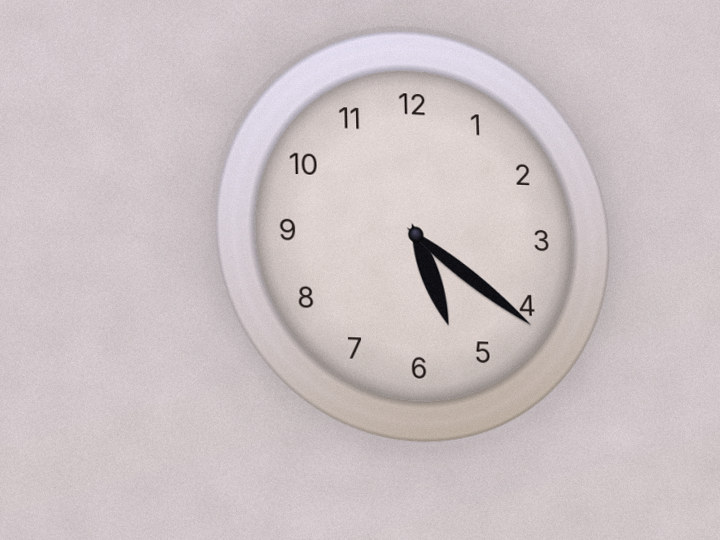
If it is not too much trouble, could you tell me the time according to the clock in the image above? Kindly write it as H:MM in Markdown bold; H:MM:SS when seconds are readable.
**5:21**
